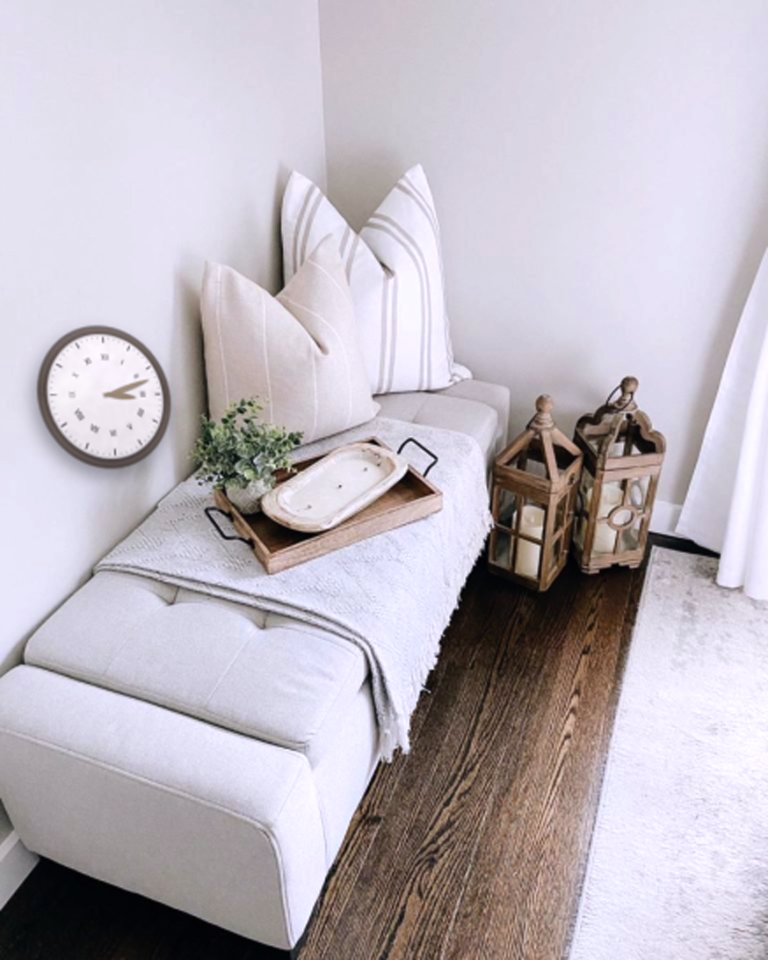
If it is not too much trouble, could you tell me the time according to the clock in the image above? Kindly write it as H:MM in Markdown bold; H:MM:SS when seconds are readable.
**3:12**
